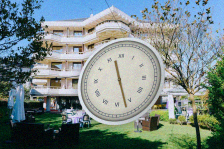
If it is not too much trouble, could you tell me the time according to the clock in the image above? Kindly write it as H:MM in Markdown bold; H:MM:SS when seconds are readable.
**11:27**
